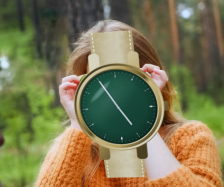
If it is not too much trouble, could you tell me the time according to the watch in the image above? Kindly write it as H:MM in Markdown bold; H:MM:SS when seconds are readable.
**4:55**
